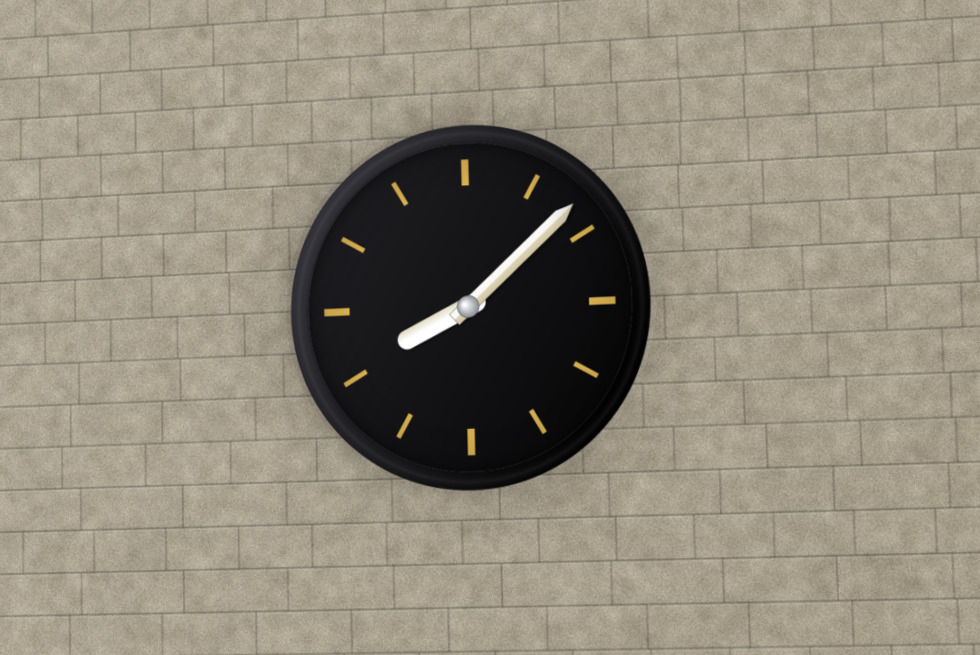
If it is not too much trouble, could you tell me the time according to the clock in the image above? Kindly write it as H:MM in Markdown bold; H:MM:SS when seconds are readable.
**8:08**
